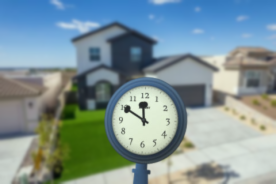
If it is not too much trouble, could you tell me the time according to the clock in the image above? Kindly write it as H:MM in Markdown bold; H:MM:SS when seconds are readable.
**11:50**
